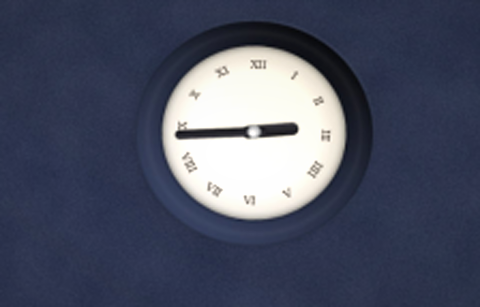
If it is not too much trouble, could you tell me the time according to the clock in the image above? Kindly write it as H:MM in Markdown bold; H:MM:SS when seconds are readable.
**2:44**
